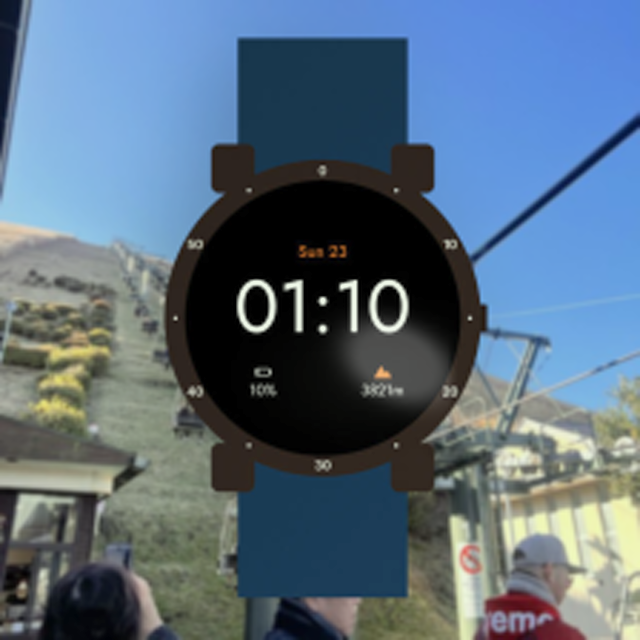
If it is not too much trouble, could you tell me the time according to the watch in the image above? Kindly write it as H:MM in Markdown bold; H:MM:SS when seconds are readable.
**1:10**
